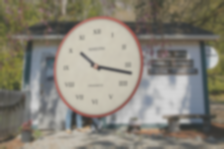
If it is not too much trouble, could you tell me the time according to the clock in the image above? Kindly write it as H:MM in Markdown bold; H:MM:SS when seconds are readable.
**10:17**
